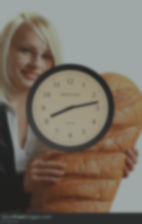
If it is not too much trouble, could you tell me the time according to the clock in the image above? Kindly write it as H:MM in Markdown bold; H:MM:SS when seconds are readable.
**8:13**
